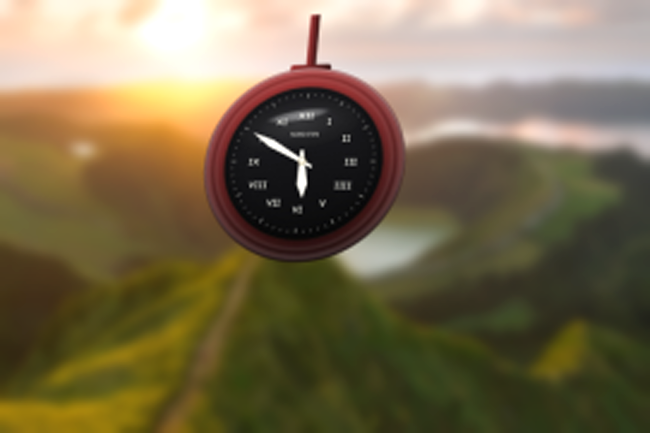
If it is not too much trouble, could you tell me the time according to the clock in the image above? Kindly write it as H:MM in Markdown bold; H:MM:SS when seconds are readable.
**5:50**
